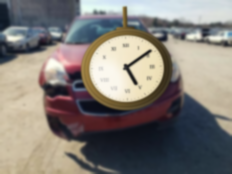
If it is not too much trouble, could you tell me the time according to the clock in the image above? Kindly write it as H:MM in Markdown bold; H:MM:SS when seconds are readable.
**5:09**
